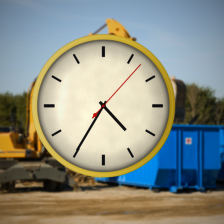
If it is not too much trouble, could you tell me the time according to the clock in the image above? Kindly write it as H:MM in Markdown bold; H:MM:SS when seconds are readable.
**4:35:07**
